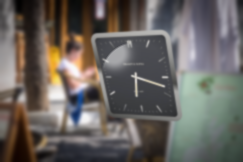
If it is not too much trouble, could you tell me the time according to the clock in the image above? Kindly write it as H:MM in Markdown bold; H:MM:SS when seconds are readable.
**6:18**
